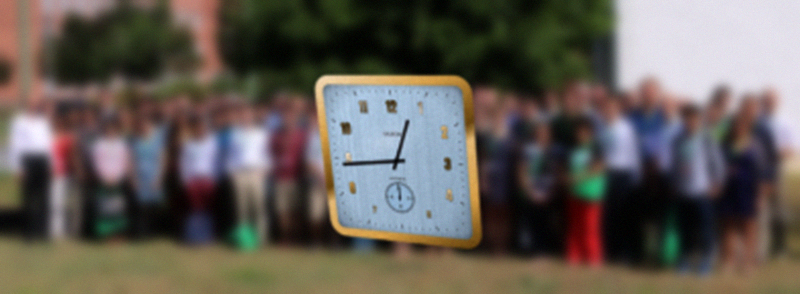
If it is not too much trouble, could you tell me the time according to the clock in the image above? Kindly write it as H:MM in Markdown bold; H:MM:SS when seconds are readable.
**12:44**
